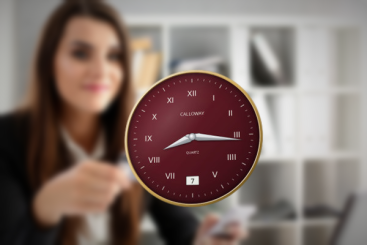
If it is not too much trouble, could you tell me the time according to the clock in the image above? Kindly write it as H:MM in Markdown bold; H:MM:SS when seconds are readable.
**8:16**
